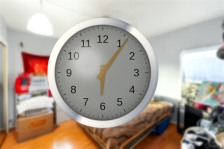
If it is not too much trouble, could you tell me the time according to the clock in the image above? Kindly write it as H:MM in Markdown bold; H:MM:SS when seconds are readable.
**6:06**
